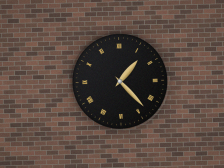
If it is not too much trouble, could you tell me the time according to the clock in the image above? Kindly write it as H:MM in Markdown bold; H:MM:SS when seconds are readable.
**1:23**
